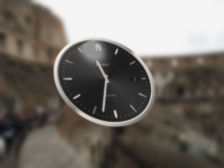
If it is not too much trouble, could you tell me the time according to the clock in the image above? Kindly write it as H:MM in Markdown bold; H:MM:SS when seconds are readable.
**11:33**
